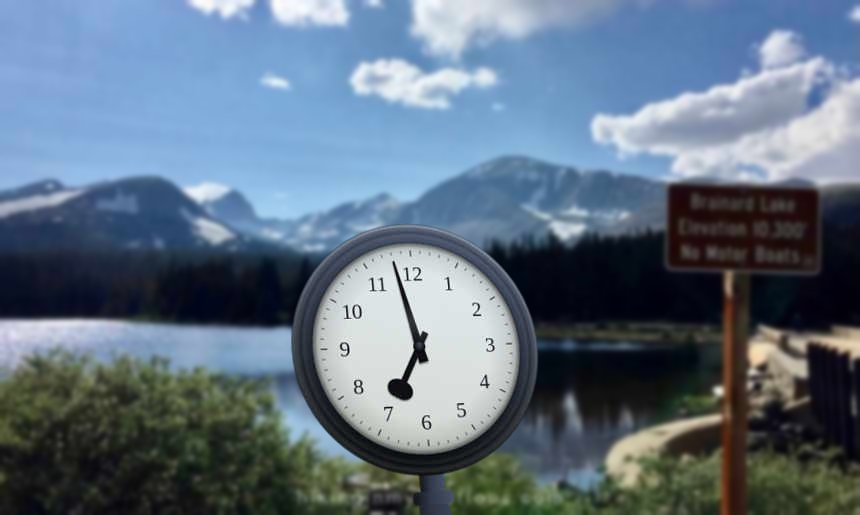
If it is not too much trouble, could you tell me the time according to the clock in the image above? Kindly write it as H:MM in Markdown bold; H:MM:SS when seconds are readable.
**6:58**
